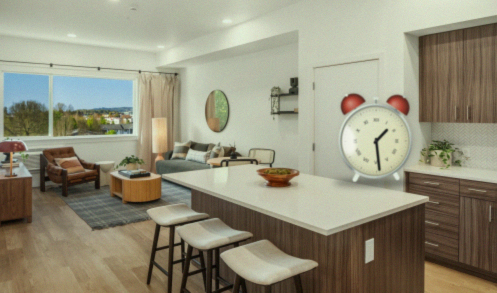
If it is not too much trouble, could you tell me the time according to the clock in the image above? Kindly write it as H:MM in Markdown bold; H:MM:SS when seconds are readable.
**1:29**
